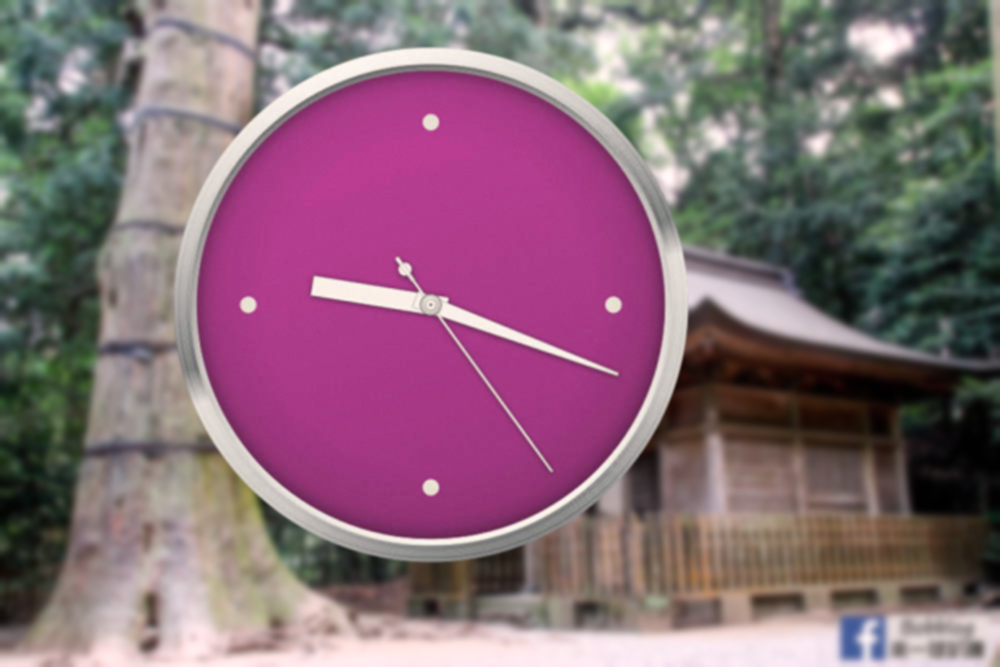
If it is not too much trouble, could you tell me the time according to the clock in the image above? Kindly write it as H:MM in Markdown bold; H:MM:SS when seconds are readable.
**9:18:24**
